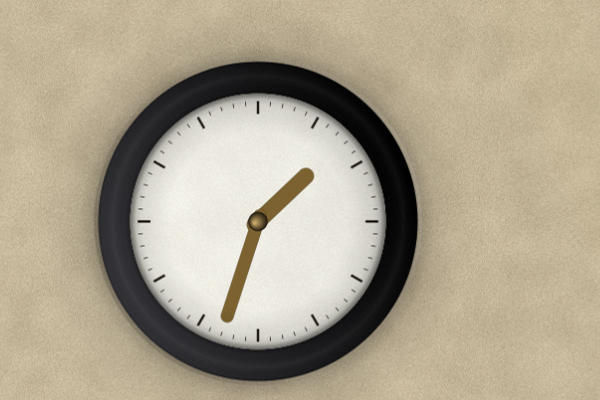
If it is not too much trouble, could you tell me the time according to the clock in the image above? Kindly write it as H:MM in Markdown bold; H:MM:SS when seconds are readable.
**1:33**
